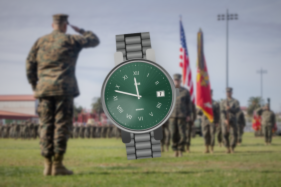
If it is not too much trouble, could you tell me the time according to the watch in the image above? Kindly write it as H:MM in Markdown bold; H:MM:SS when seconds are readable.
**11:48**
